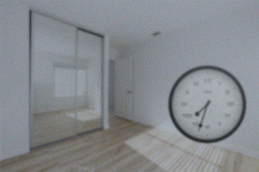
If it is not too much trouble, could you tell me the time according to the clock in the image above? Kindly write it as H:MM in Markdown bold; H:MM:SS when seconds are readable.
**7:33**
